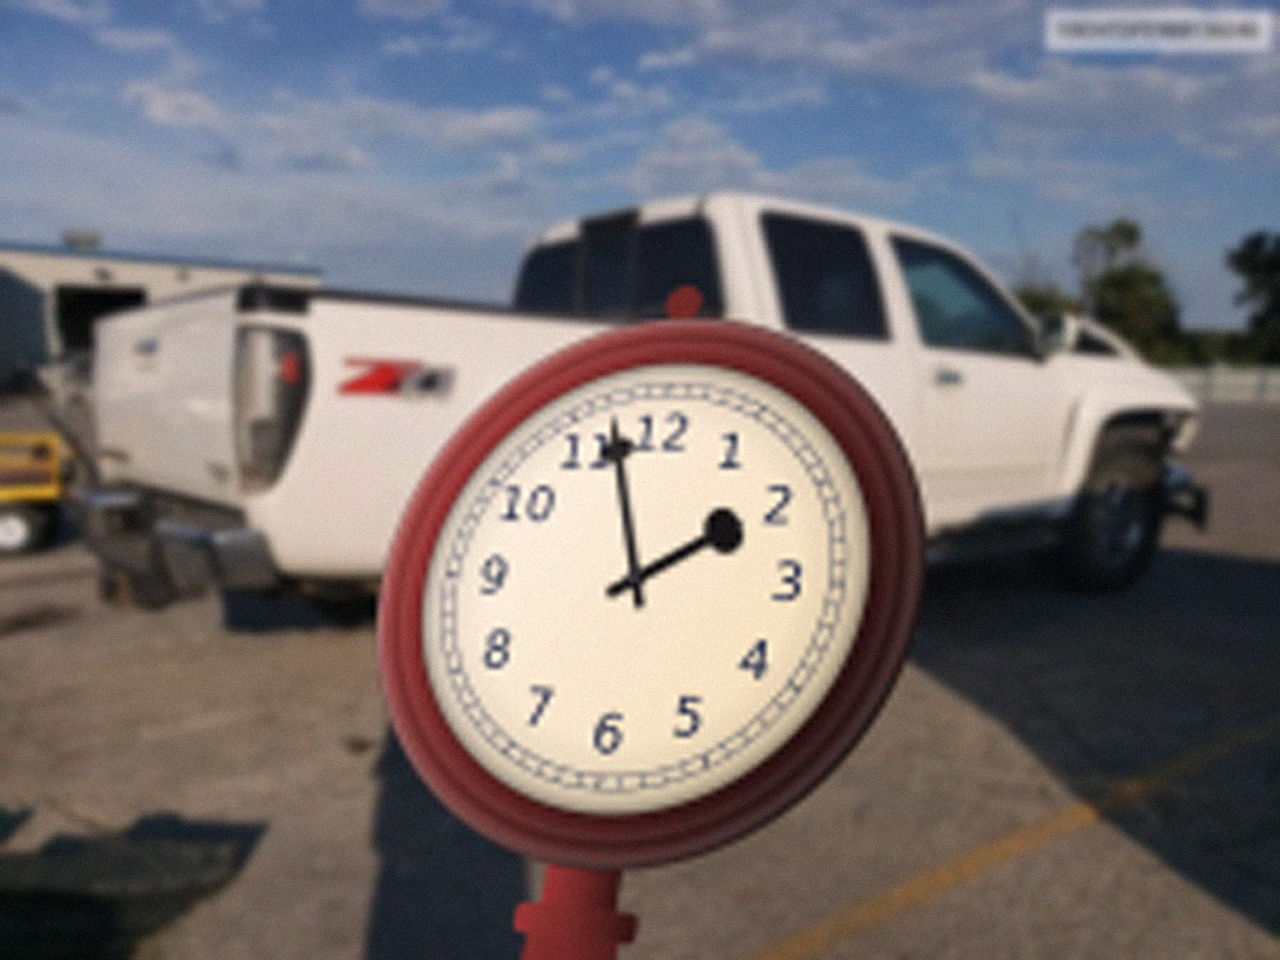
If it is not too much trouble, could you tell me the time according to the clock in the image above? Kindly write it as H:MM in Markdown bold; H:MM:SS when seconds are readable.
**1:57**
